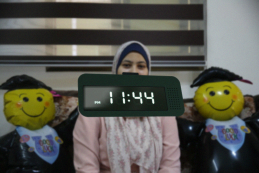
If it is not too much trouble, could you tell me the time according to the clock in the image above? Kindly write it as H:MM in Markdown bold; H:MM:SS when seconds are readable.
**11:44**
